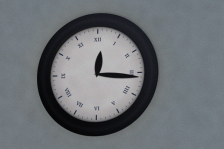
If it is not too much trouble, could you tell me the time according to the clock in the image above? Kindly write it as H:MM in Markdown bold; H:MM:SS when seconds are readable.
**12:16**
